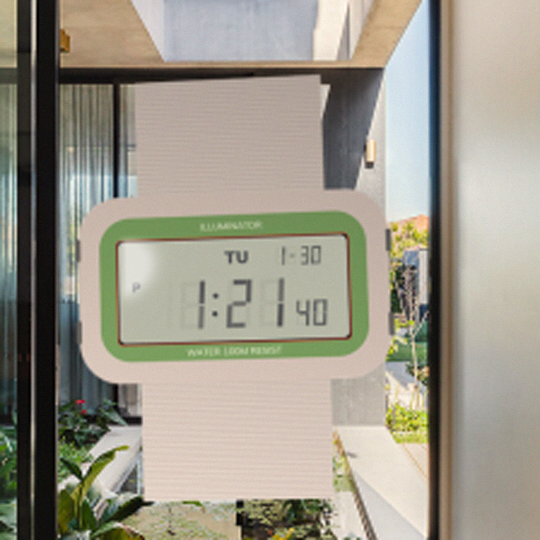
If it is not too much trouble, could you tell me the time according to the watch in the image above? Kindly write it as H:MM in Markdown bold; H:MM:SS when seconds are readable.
**1:21:40**
